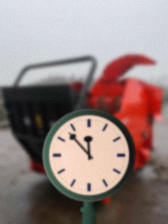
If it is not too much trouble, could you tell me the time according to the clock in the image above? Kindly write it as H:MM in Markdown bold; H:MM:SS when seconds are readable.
**11:53**
